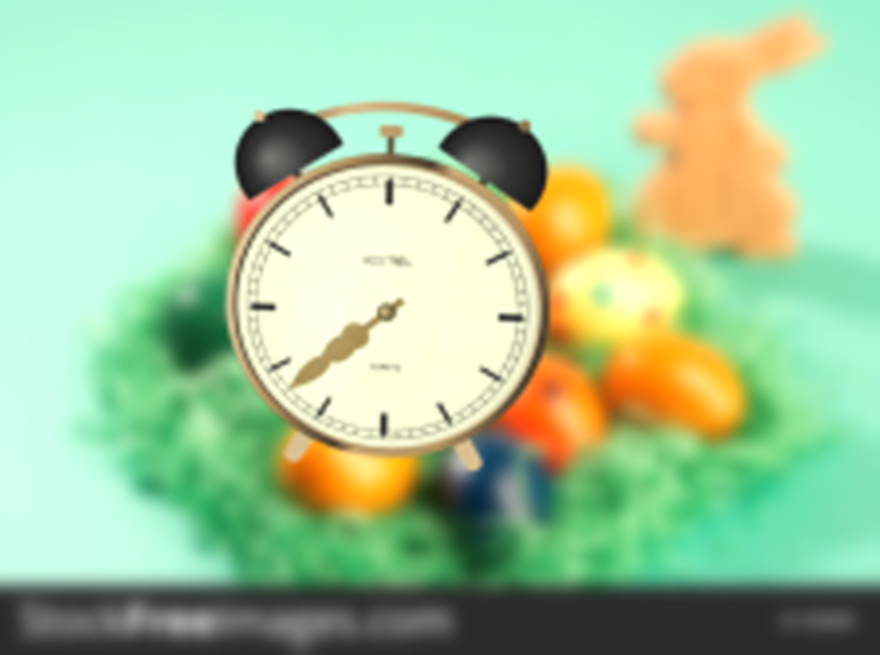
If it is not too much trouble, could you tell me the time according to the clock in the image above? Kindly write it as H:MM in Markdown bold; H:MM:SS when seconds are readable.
**7:38**
